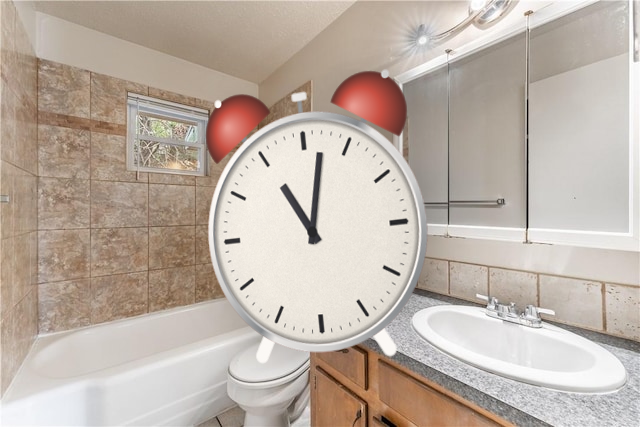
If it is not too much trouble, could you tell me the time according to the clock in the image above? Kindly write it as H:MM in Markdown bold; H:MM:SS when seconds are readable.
**11:02**
